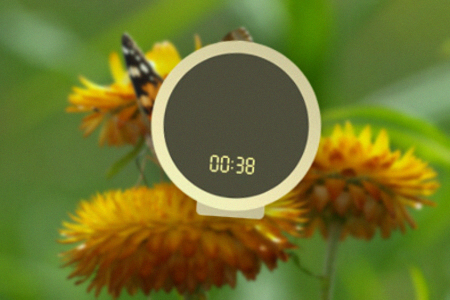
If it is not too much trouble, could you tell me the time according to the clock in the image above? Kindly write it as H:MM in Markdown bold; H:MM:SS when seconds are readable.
**0:38**
